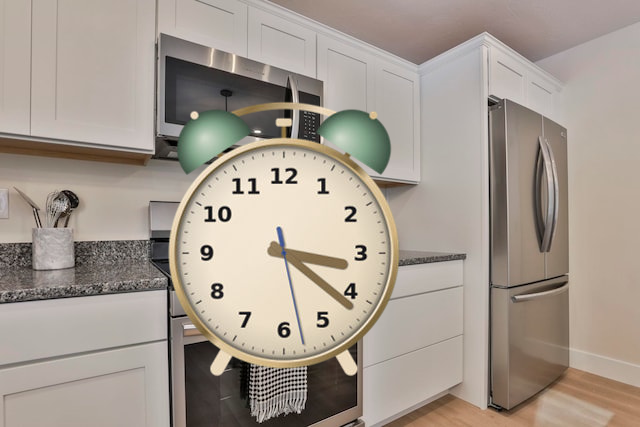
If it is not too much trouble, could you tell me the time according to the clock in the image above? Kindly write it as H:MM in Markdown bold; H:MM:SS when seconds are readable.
**3:21:28**
